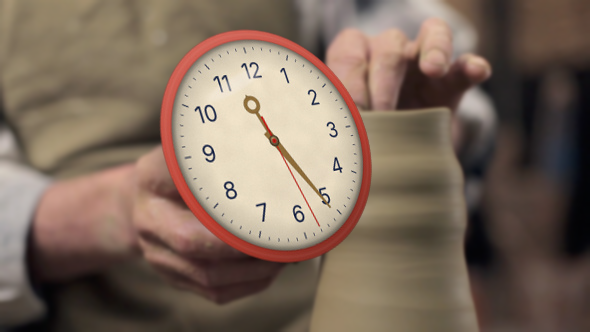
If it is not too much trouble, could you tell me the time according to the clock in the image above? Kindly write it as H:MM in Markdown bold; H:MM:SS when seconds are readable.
**11:25:28**
